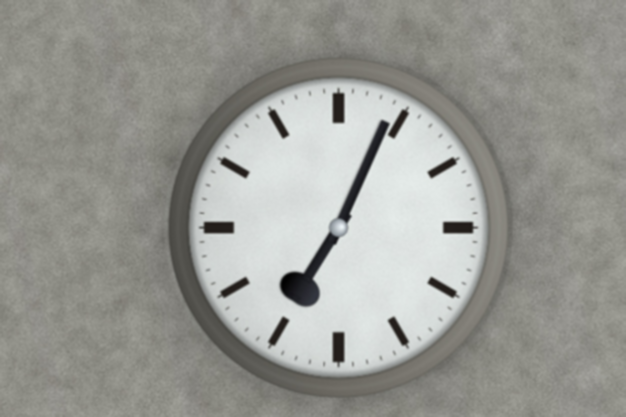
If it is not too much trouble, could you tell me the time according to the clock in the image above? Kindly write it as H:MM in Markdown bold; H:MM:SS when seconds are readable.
**7:04**
